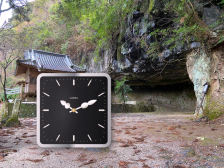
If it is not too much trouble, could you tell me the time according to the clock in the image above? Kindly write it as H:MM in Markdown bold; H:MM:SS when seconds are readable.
**10:11**
